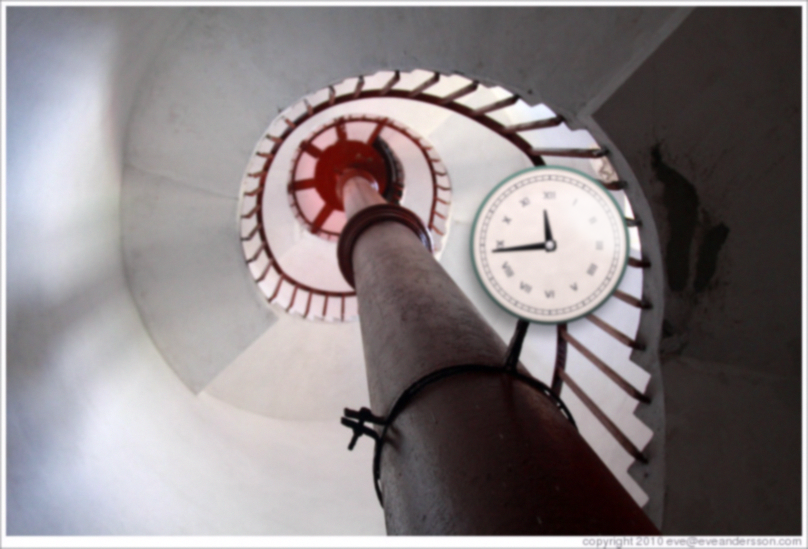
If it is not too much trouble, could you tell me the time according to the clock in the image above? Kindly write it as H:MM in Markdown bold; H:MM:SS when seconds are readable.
**11:44**
